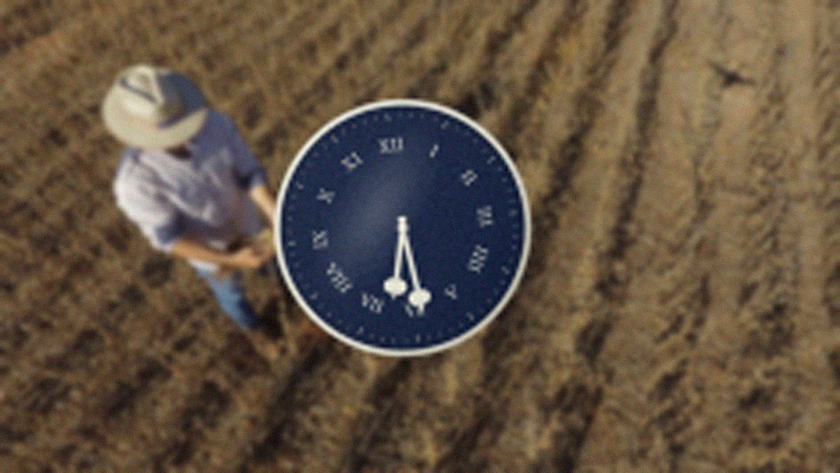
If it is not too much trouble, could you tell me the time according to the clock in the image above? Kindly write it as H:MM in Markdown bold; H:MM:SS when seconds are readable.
**6:29**
